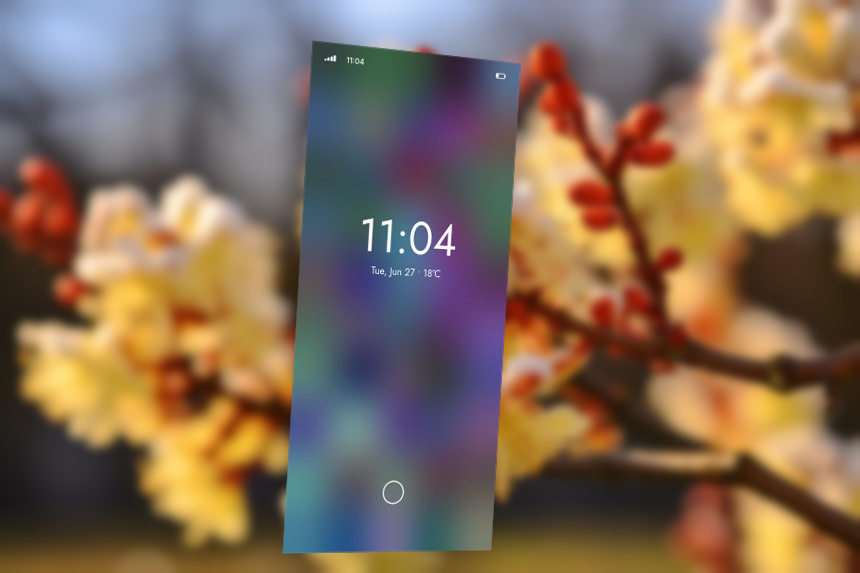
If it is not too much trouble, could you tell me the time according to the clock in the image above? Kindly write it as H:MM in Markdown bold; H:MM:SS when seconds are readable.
**11:04**
